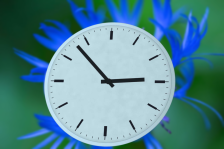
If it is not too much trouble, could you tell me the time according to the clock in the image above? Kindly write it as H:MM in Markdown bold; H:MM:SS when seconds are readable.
**2:53**
